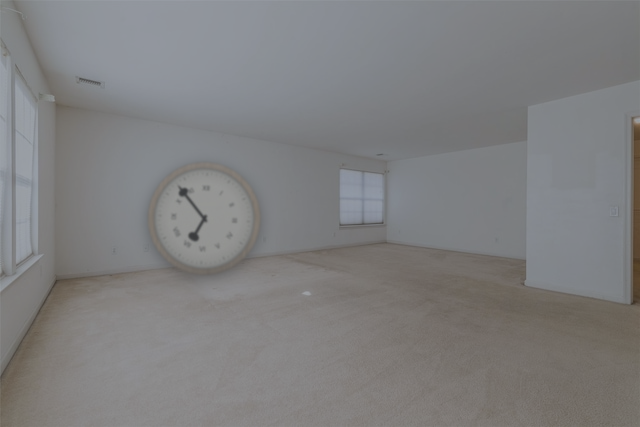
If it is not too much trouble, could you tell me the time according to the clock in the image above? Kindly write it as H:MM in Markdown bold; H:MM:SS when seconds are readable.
**6:53**
